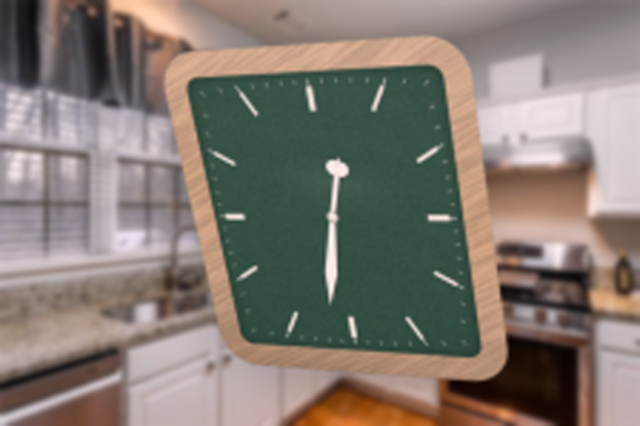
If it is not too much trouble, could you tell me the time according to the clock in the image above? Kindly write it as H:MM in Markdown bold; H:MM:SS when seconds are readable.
**12:32**
